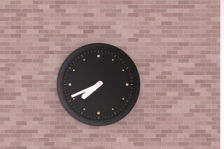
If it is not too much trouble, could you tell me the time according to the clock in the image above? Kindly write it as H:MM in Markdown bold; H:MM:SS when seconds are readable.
**7:41**
